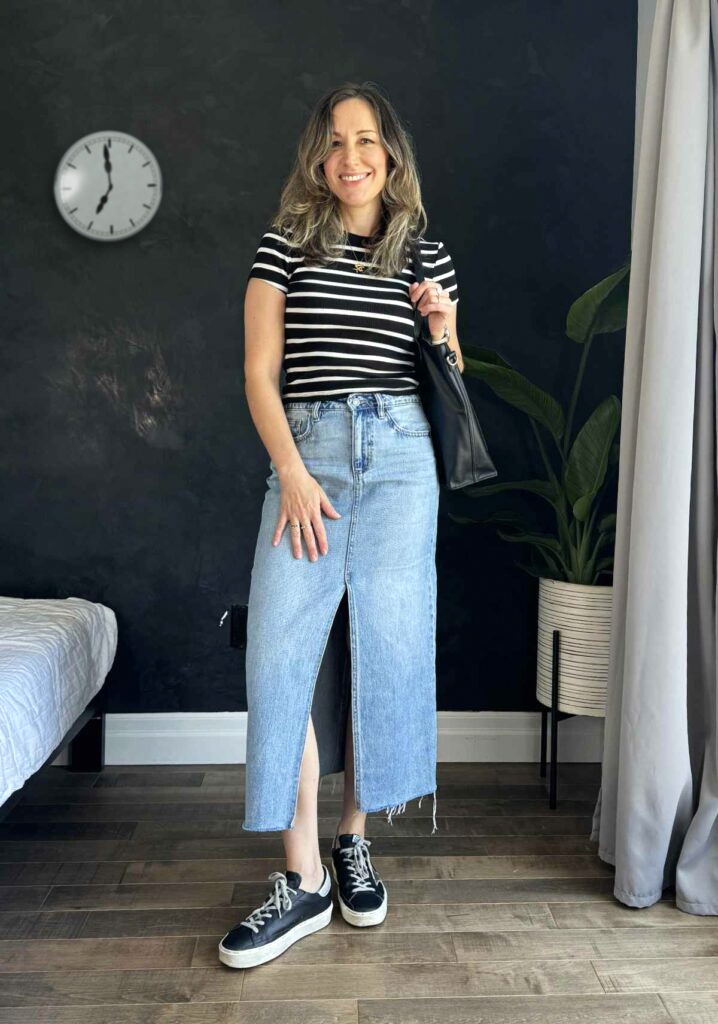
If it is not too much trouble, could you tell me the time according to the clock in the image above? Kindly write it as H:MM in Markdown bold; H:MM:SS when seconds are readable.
**6:59**
